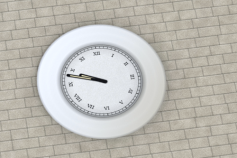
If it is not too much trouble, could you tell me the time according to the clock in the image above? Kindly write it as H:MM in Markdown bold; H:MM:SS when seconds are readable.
**9:48**
